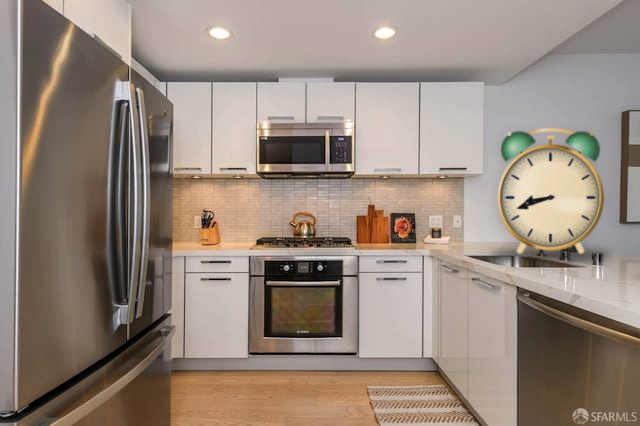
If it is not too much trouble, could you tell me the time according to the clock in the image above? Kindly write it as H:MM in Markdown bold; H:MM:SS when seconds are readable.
**8:42**
